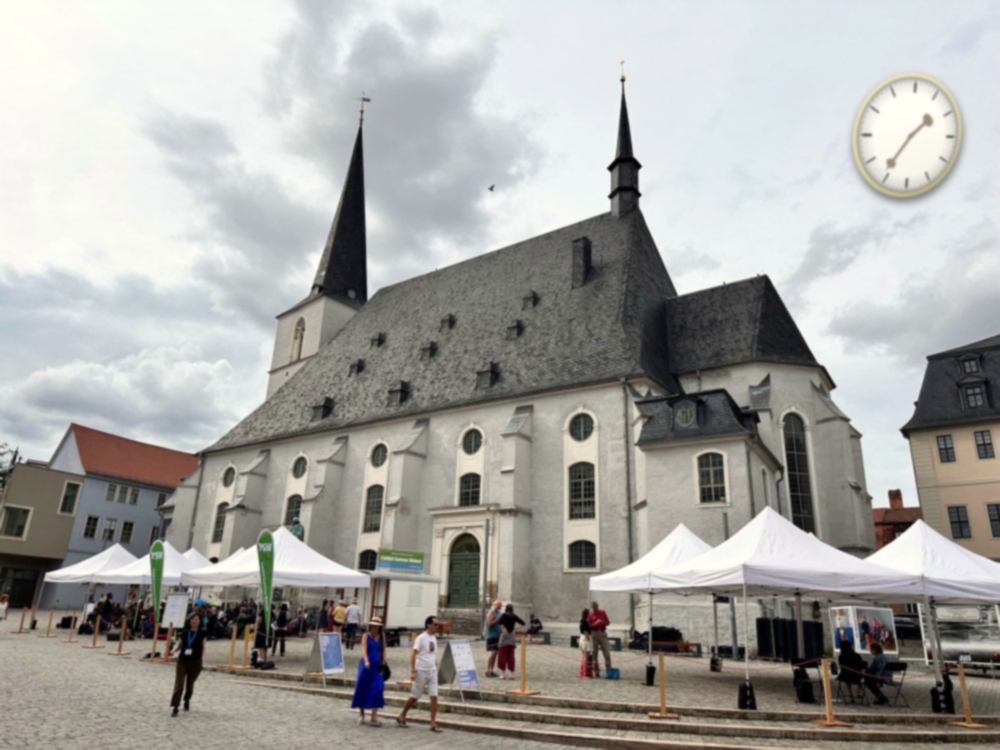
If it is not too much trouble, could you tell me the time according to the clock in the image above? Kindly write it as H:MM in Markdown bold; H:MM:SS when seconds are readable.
**1:36**
